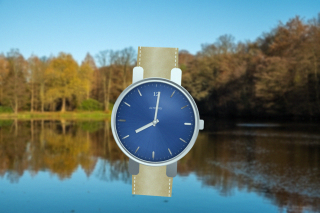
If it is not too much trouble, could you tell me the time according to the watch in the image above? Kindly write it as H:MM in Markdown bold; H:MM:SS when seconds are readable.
**8:01**
